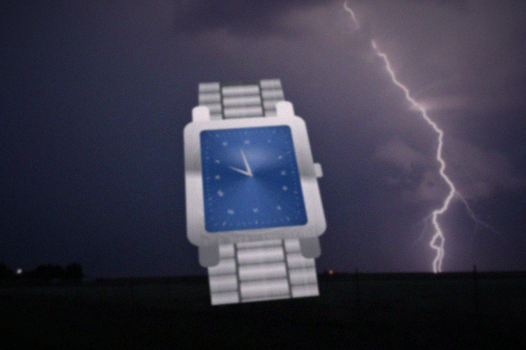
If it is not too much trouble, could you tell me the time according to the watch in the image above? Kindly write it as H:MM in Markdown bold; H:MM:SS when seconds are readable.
**9:58**
